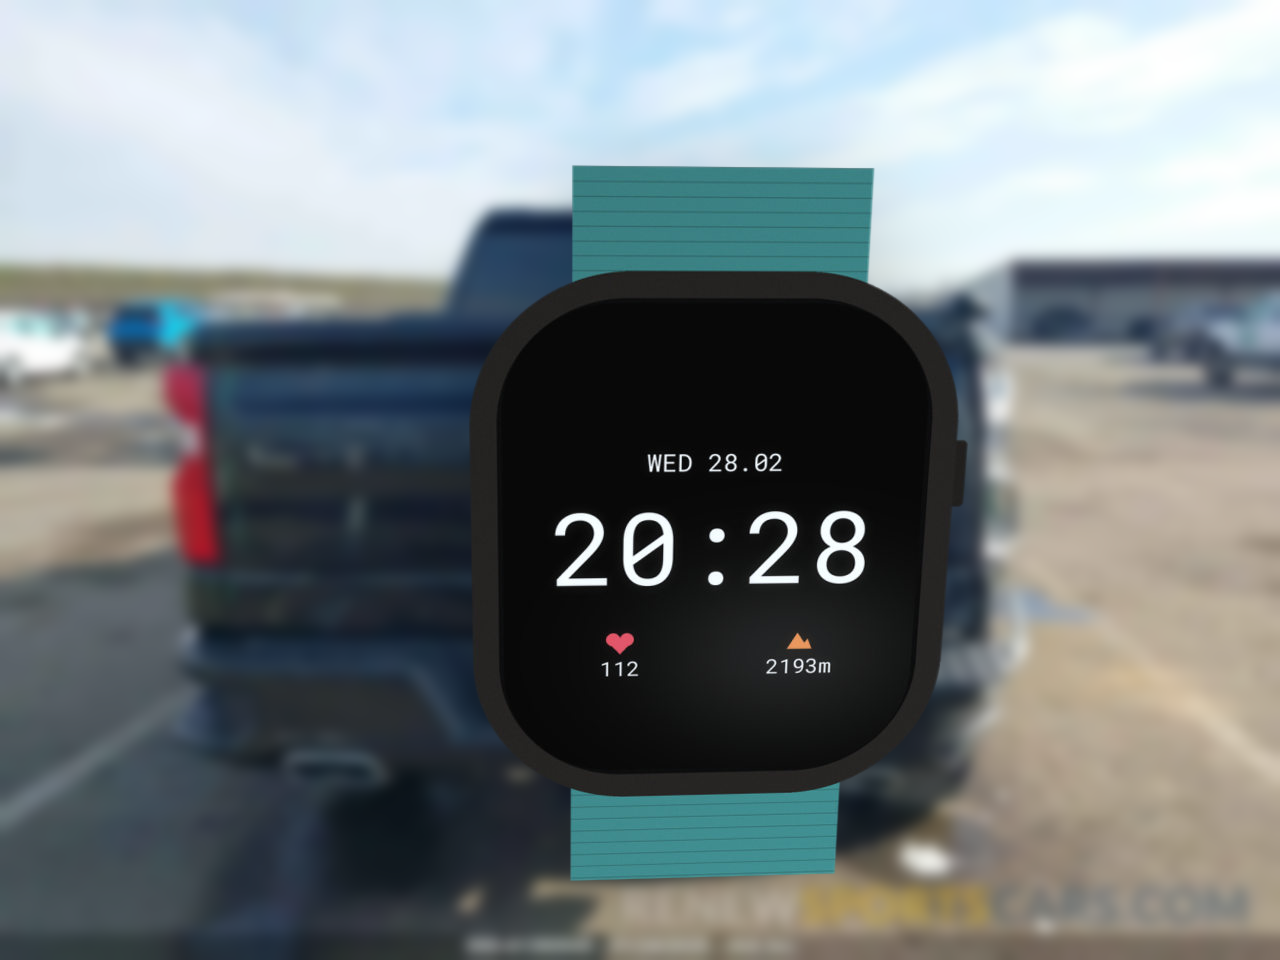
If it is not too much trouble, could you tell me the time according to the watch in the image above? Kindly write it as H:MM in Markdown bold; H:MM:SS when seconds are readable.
**20:28**
